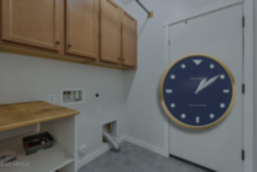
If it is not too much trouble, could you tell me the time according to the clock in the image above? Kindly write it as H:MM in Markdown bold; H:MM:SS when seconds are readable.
**1:09**
